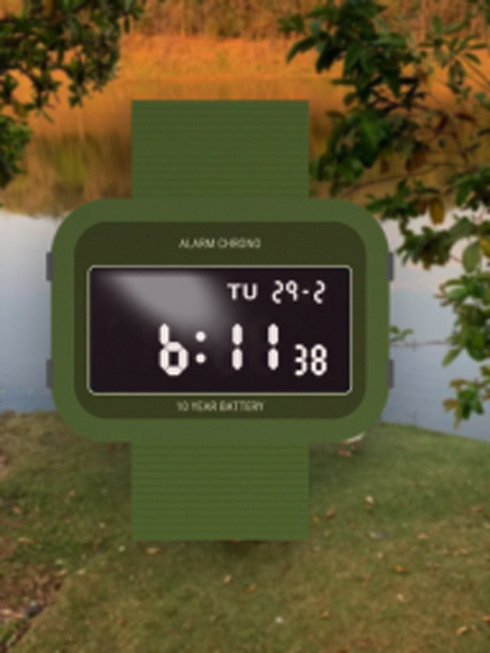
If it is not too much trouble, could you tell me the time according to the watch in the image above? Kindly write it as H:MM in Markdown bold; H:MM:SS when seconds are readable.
**6:11:38**
